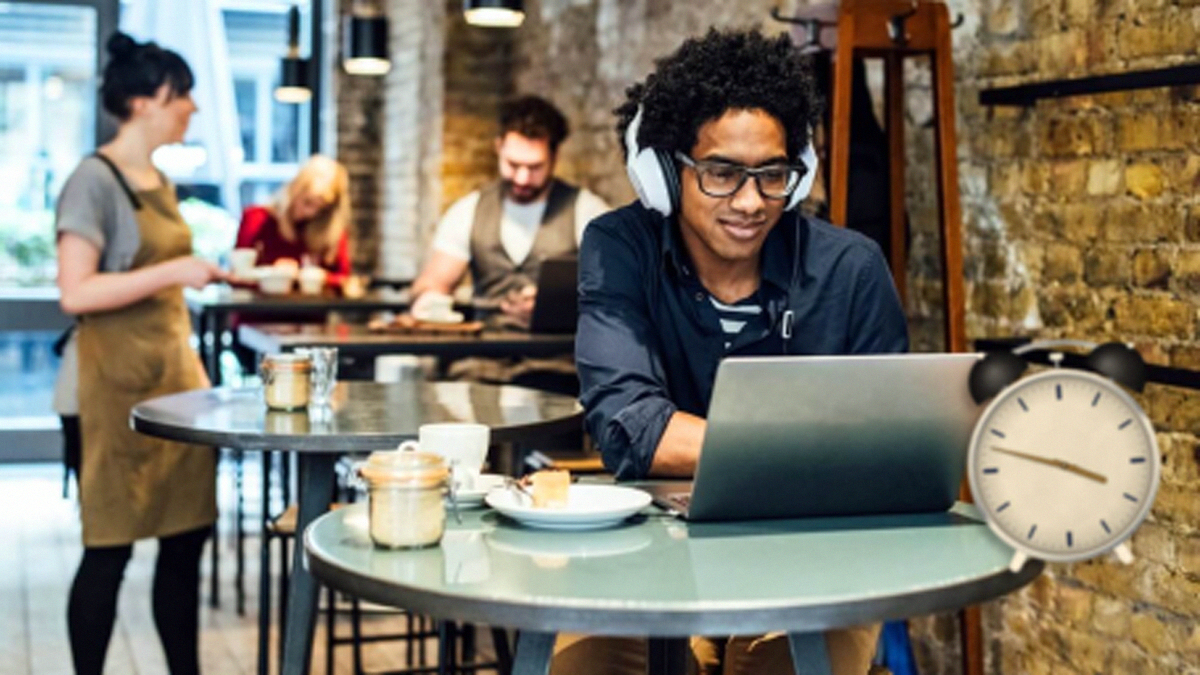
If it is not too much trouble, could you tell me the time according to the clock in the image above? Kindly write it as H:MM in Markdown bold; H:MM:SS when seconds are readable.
**3:48**
